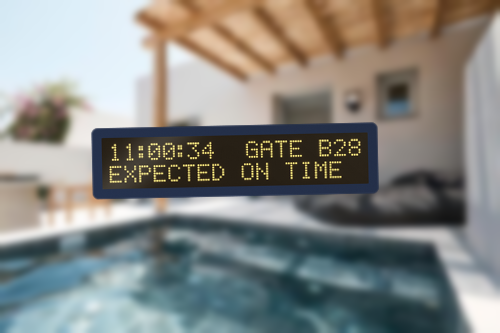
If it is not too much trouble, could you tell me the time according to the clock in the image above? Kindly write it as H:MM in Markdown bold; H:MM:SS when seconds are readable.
**11:00:34**
